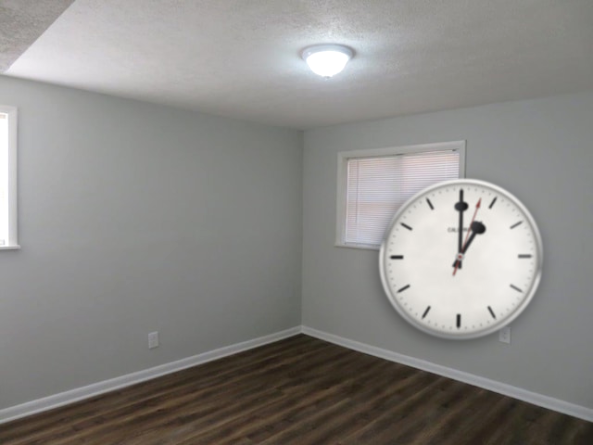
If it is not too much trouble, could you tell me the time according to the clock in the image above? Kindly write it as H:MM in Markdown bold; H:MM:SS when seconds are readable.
**1:00:03**
